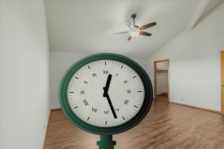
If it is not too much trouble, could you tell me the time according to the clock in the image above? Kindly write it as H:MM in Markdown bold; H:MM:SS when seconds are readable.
**12:27**
